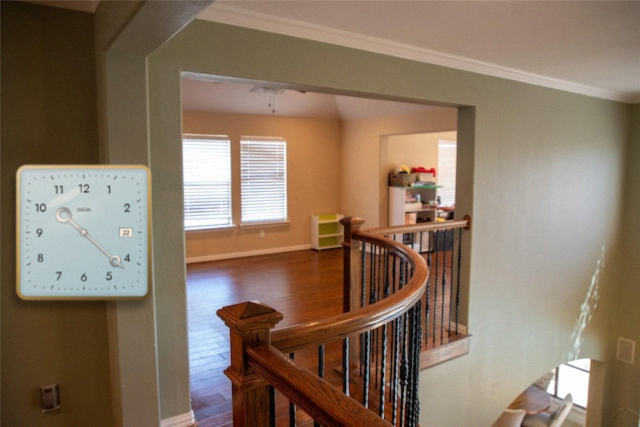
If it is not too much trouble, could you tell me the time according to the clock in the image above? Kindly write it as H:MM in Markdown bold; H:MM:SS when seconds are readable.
**10:22**
